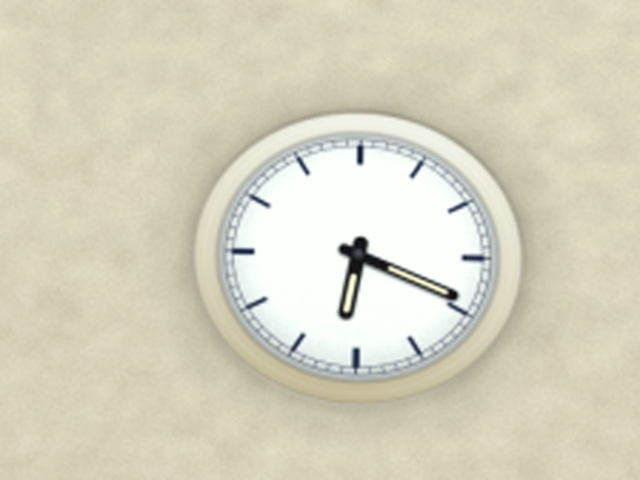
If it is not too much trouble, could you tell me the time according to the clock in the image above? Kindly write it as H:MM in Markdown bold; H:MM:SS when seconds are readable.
**6:19**
